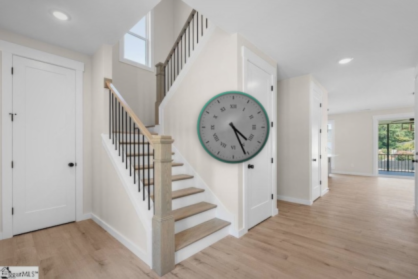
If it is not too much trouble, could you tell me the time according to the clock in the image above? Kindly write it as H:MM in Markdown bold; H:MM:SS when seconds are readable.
**4:26**
